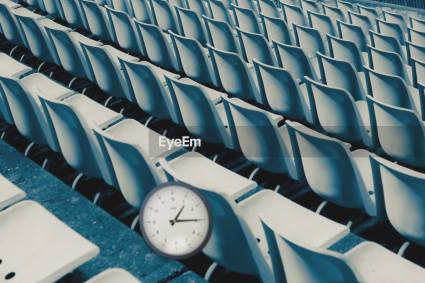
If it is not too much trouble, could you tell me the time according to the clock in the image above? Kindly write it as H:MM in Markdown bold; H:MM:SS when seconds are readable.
**1:15**
